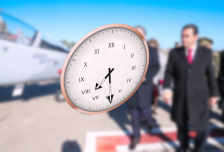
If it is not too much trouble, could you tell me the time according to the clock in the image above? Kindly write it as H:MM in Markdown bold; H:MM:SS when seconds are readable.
**7:29**
